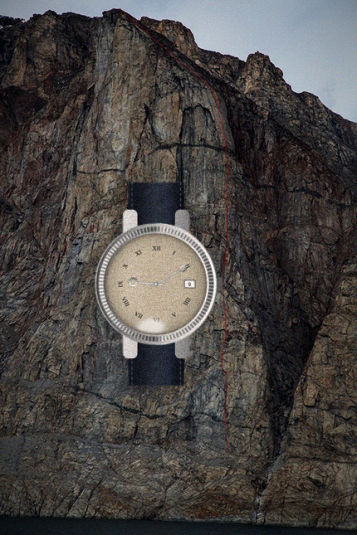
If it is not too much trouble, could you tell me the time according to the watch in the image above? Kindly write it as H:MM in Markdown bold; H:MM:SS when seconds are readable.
**9:10**
